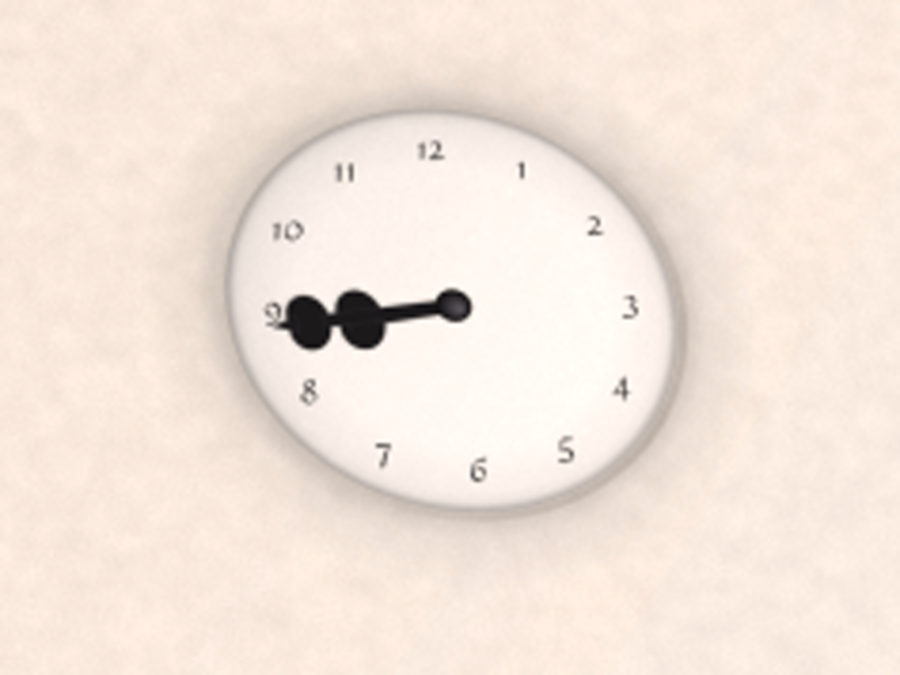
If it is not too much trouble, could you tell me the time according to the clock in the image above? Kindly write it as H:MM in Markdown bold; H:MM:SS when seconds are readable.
**8:44**
